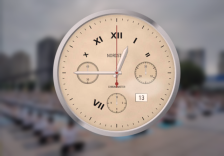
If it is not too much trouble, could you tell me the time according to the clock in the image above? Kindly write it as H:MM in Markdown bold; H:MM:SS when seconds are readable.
**12:45**
